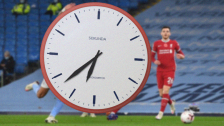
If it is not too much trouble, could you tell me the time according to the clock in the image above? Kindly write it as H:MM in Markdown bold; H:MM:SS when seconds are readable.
**6:38**
